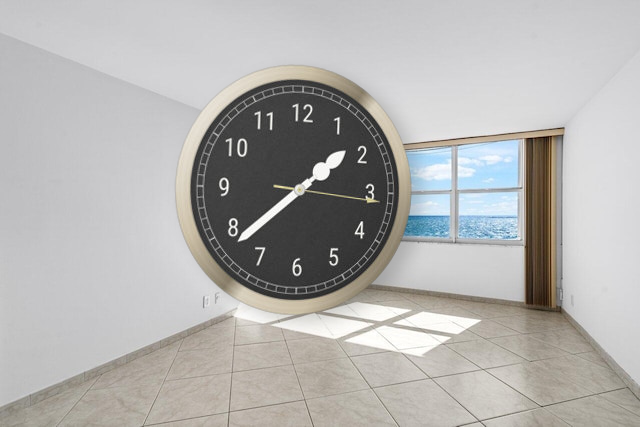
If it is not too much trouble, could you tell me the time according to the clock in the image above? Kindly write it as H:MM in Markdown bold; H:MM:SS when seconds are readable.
**1:38:16**
